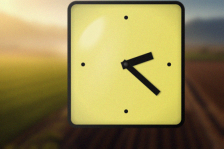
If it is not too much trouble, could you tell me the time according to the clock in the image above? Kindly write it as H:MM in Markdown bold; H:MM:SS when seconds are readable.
**2:22**
